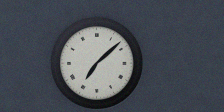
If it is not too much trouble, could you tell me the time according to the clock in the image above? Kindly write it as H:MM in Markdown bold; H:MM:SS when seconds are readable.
**7:08**
